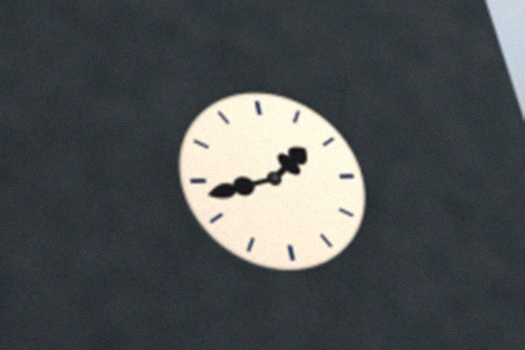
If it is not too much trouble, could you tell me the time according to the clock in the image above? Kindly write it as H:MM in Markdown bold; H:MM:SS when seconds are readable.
**1:43**
